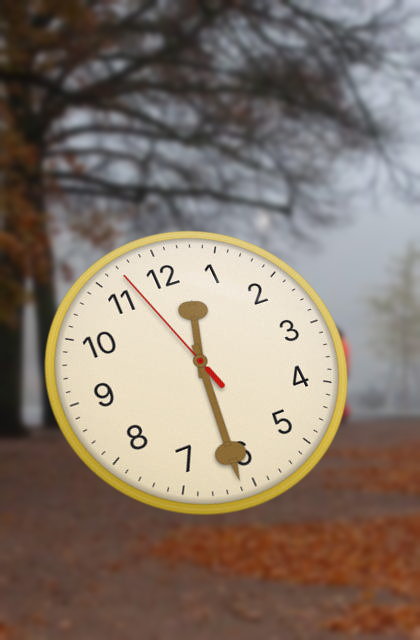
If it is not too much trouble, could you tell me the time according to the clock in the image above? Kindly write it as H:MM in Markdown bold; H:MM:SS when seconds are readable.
**12:30:57**
